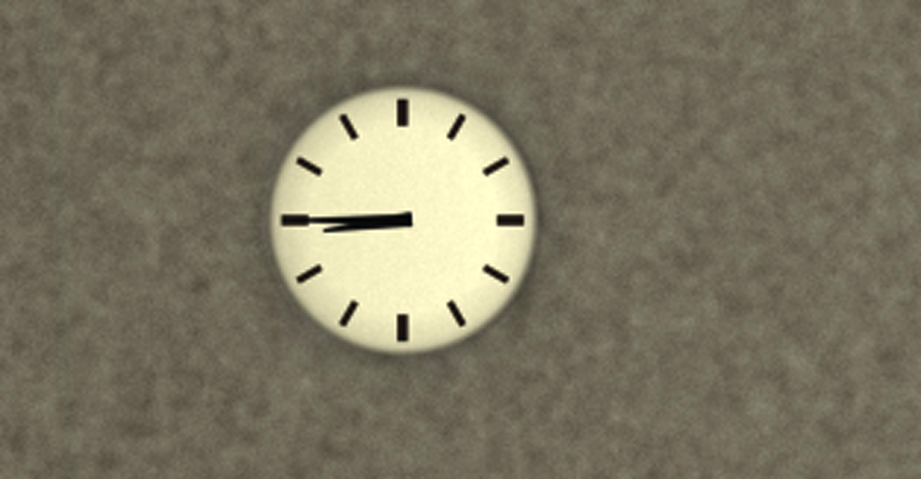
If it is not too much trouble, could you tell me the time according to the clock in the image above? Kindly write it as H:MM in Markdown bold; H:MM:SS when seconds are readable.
**8:45**
